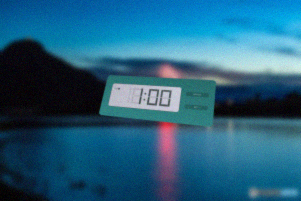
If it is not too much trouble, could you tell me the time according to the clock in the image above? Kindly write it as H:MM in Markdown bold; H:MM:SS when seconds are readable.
**1:00**
